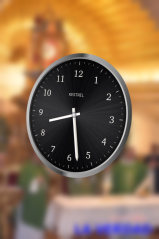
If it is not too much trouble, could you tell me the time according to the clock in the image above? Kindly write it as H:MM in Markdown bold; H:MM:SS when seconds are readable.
**8:28**
